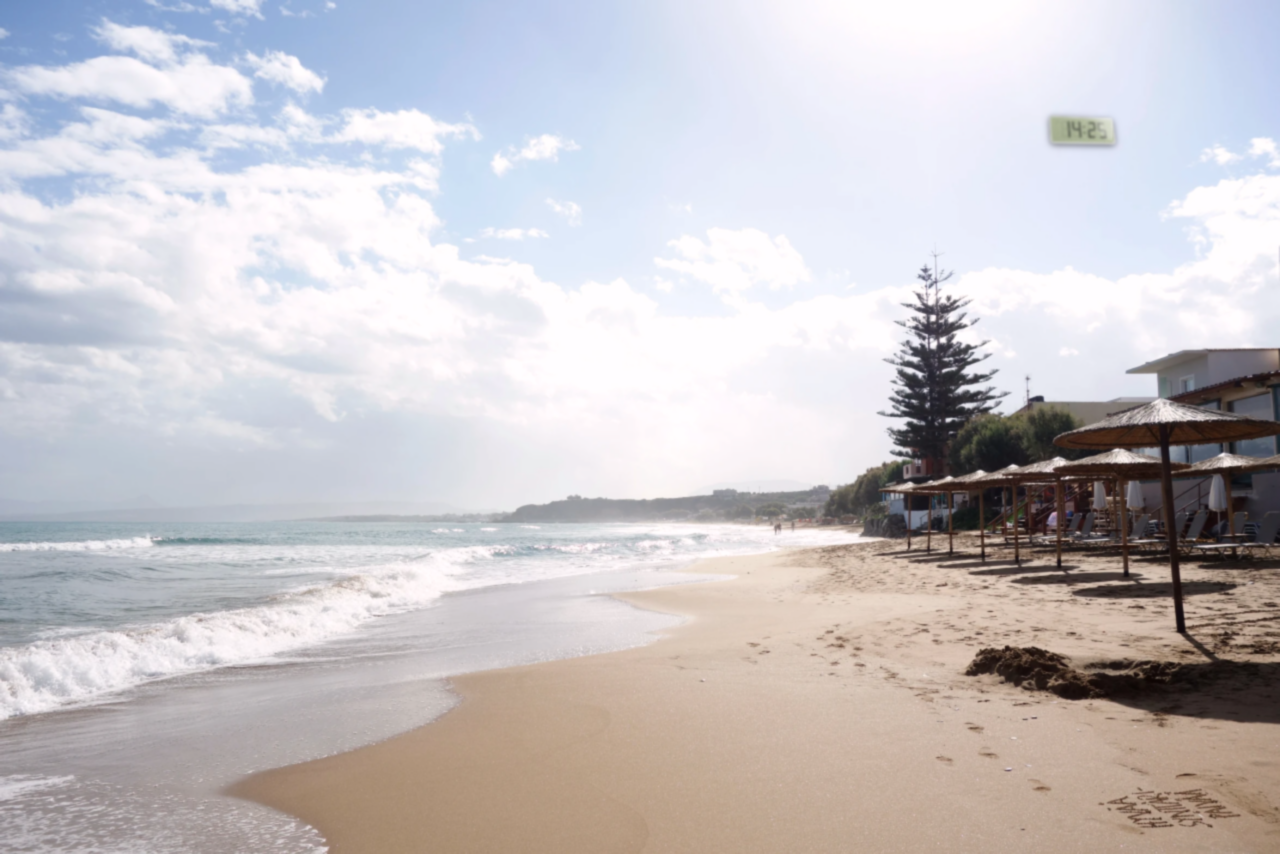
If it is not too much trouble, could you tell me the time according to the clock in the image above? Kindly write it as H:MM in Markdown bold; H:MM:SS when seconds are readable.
**14:25**
